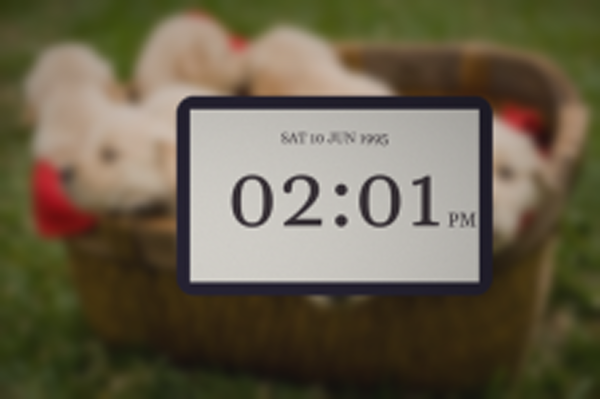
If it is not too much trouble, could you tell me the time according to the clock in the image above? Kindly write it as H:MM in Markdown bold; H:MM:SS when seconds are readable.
**2:01**
